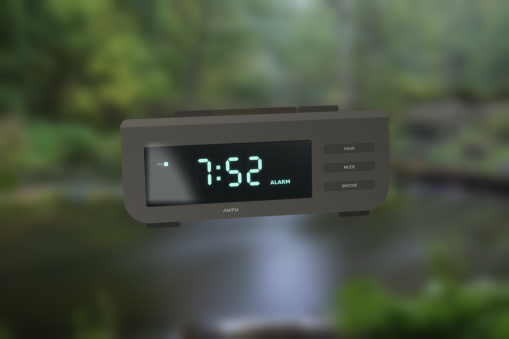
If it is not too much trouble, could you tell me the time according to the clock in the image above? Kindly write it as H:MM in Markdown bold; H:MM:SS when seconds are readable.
**7:52**
